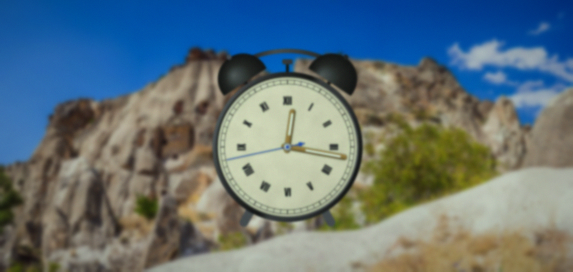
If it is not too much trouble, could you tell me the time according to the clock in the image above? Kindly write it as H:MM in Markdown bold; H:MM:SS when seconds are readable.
**12:16:43**
